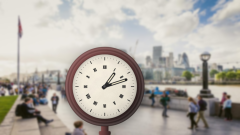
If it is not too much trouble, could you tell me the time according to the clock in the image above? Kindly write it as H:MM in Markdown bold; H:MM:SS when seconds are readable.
**1:12**
